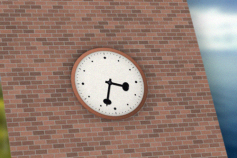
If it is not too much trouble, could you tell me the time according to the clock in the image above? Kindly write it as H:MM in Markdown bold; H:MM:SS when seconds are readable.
**3:33**
